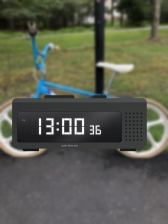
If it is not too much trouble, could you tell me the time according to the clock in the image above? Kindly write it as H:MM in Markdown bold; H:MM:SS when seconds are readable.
**13:00:36**
